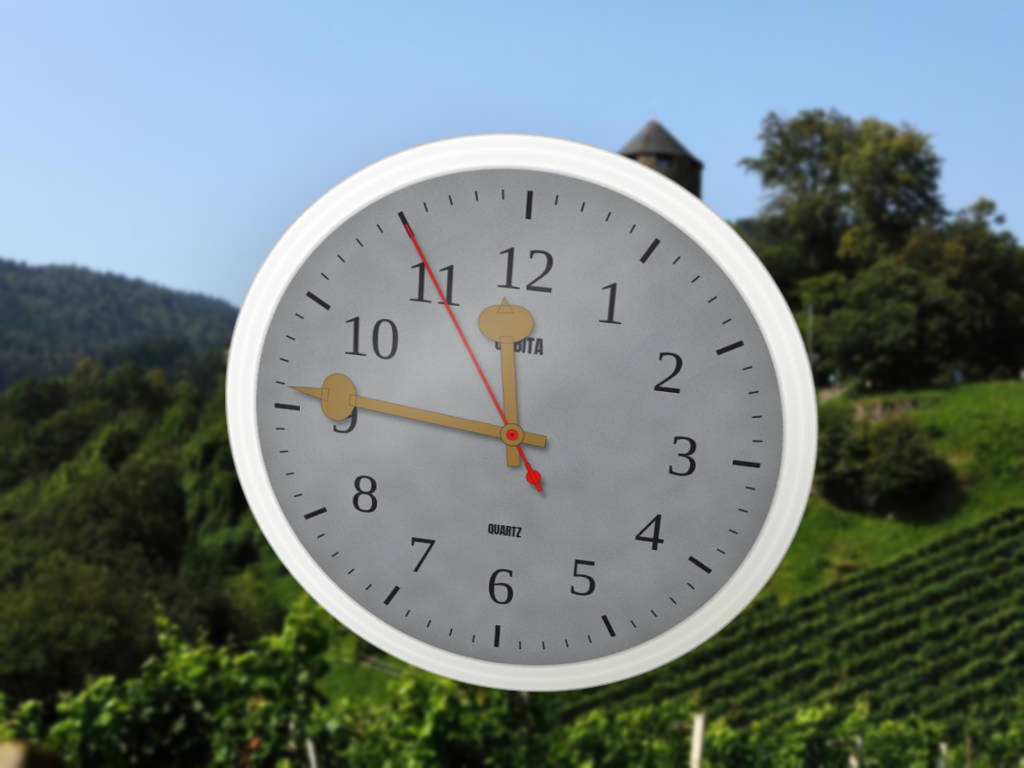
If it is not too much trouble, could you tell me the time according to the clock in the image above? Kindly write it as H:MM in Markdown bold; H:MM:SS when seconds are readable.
**11:45:55**
